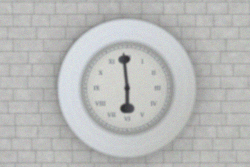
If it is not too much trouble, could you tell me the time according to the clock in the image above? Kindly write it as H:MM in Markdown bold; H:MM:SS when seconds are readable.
**5:59**
